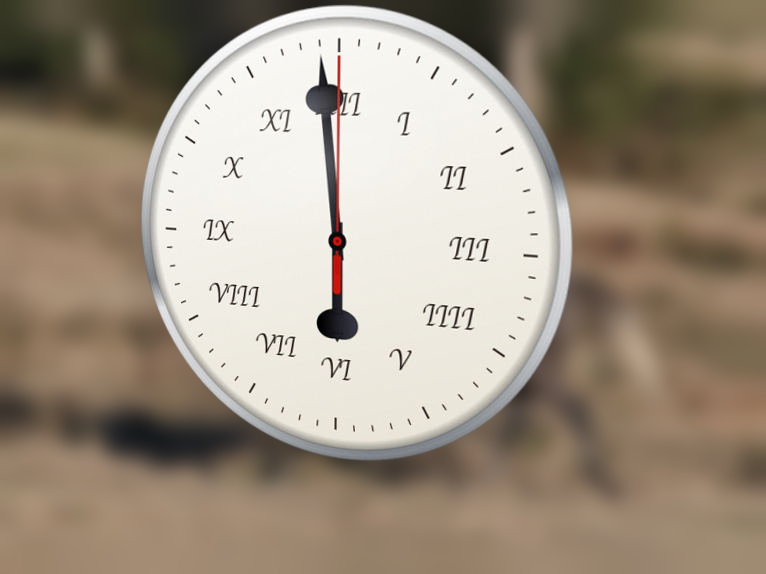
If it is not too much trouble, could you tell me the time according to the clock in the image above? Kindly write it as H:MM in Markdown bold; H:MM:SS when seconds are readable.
**5:59:00**
